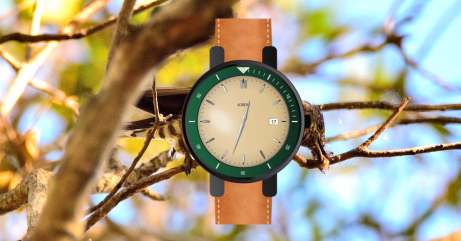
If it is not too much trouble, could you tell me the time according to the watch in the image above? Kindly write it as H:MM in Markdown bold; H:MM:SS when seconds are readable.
**12:33**
